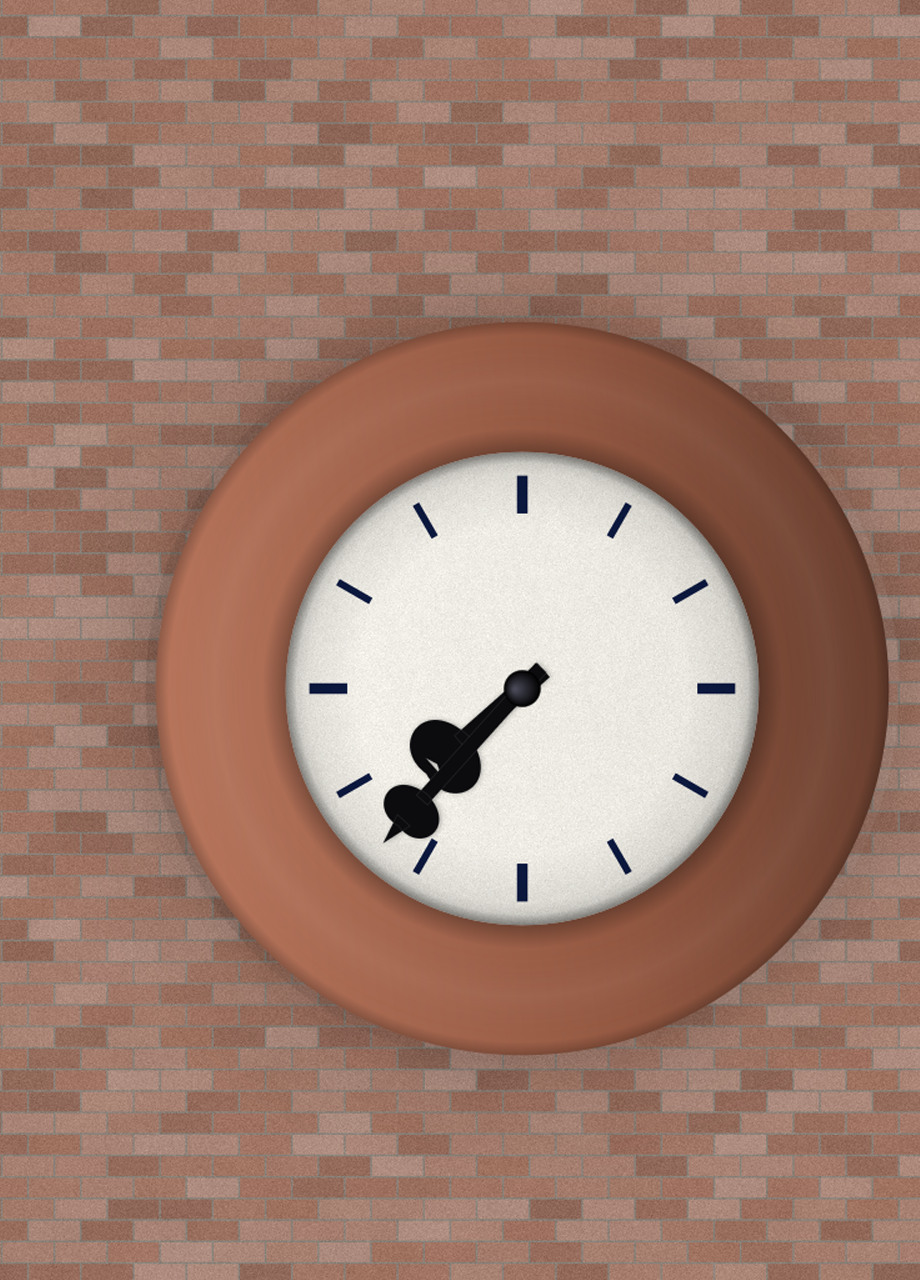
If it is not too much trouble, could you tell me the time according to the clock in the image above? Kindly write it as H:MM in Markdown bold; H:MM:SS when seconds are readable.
**7:37**
